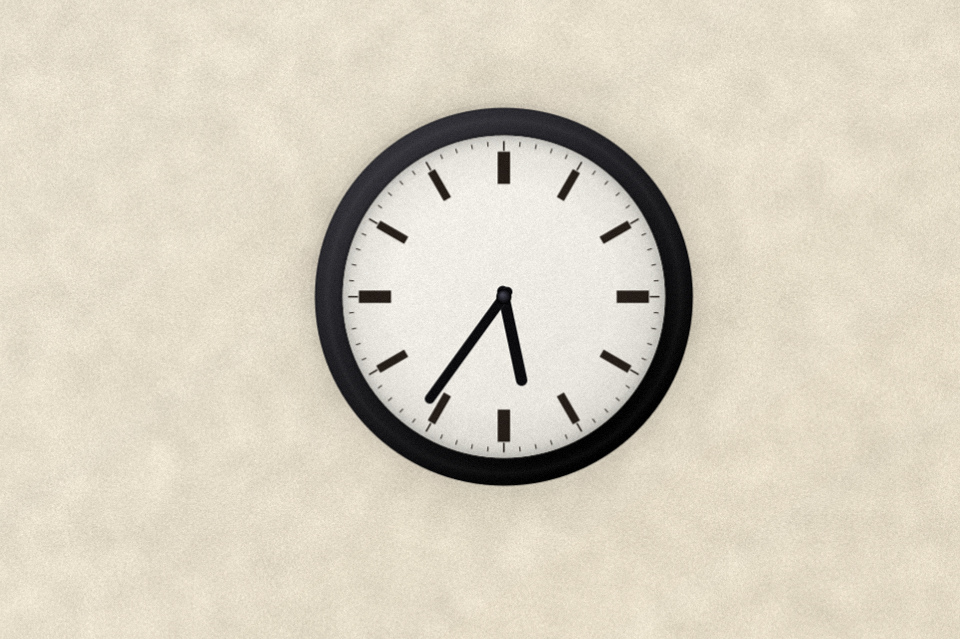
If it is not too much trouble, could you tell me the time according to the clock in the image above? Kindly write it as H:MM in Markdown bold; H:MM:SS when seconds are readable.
**5:36**
